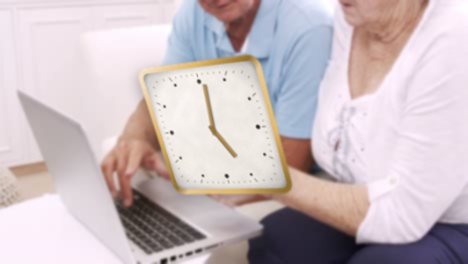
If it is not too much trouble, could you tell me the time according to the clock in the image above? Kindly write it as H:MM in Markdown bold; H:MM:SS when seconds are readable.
**5:01**
